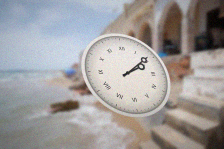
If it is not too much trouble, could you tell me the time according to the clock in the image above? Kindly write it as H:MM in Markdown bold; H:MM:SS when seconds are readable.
**2:09**
